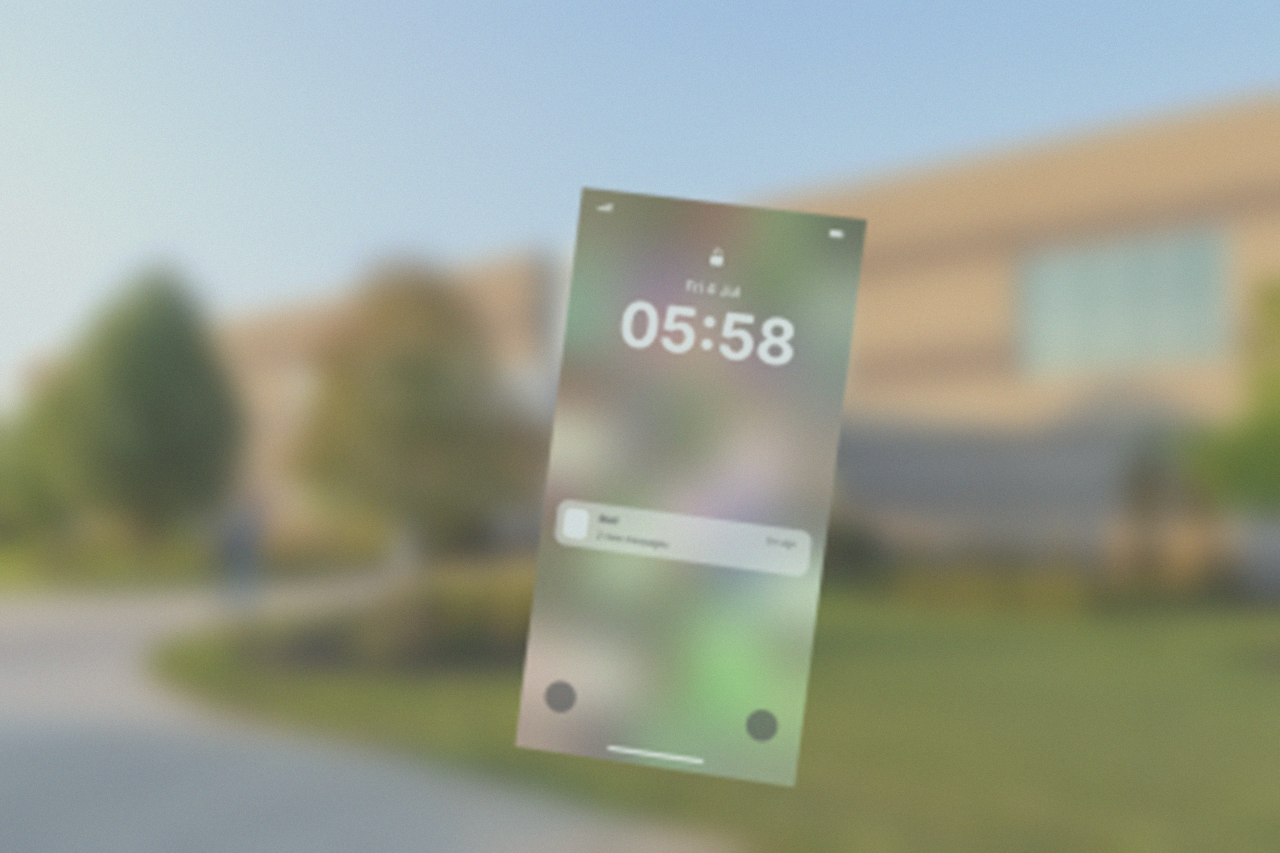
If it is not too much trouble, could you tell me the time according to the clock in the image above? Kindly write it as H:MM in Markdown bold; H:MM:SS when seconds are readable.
**5:58**
